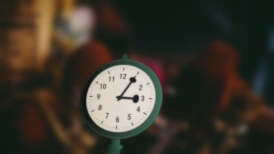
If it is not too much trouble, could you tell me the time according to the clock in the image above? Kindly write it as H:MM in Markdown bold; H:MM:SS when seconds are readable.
**3:05**
